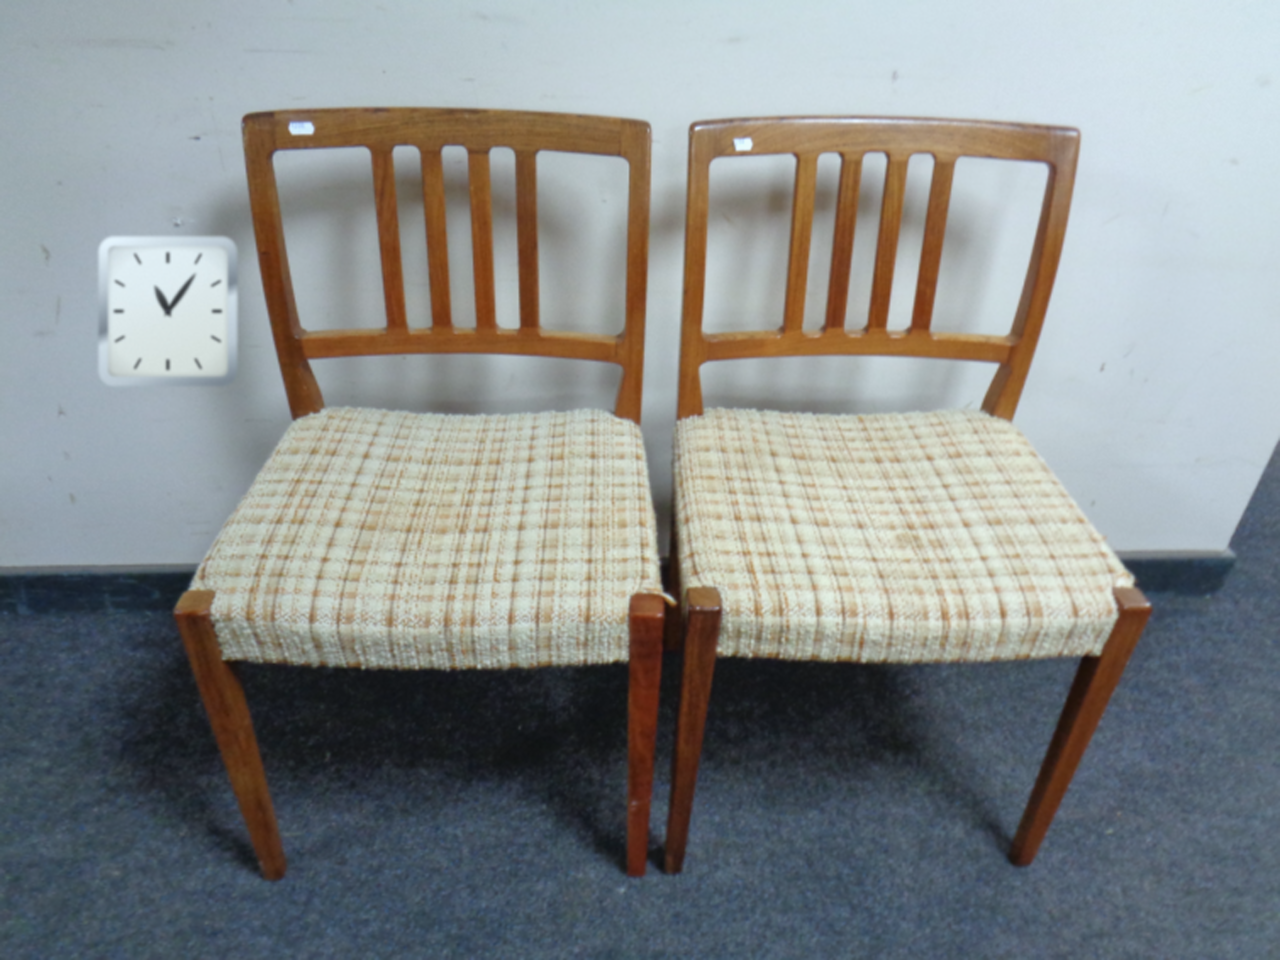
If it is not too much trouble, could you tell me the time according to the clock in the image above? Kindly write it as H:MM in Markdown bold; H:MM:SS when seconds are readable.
**11:06**
